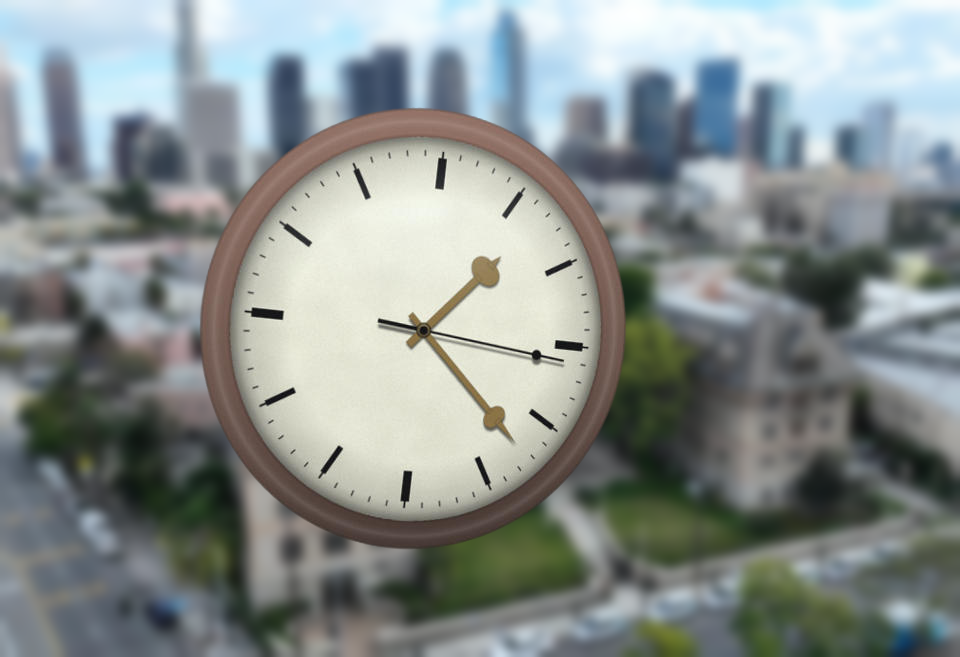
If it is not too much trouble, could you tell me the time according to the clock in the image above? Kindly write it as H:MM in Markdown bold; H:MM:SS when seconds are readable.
**1:22:16**
